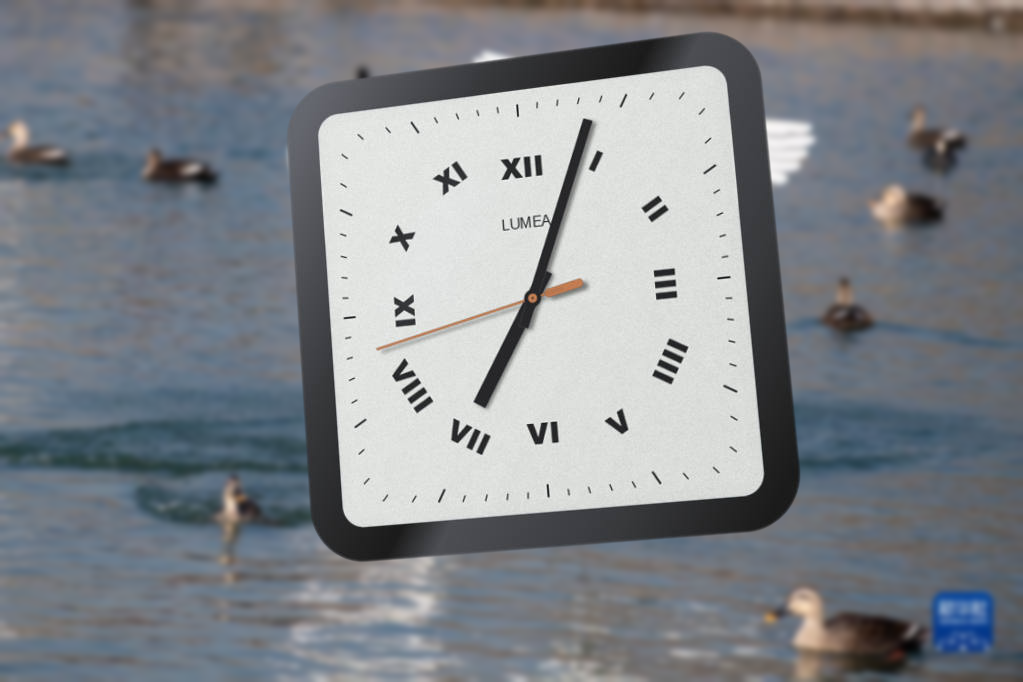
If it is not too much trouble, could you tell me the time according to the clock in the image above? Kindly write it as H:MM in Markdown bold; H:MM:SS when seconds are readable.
**7:03:43**
